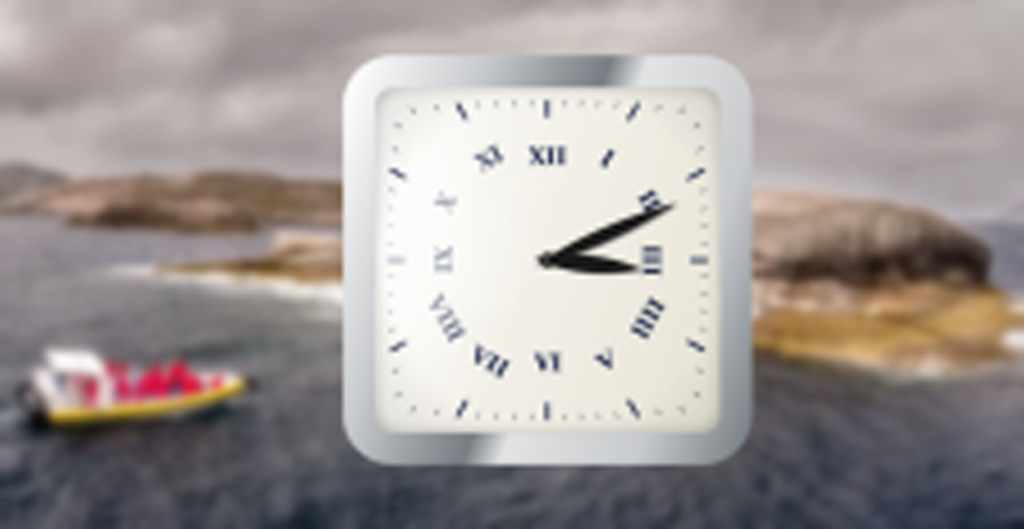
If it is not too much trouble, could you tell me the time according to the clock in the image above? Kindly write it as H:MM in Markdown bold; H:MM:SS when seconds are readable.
**3:11**
